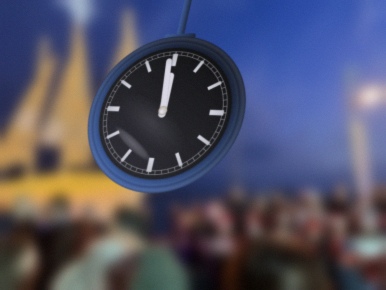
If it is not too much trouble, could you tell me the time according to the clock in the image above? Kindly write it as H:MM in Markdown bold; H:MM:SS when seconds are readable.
**11:59**
